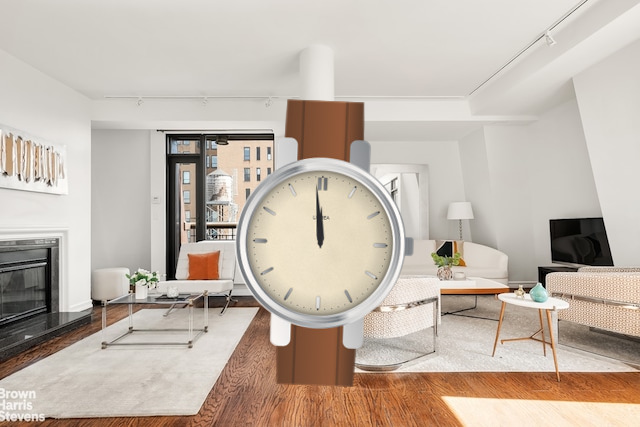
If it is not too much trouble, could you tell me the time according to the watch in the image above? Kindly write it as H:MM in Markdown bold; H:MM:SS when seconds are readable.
**11:59**
